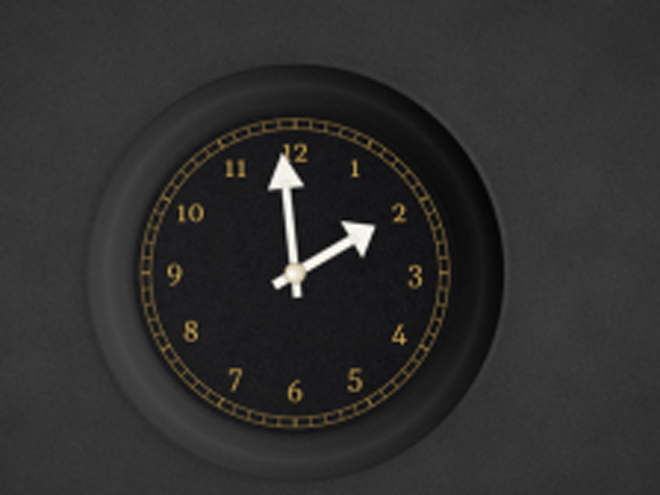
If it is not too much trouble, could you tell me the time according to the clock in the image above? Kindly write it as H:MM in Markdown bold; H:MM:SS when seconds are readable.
**1:59**
